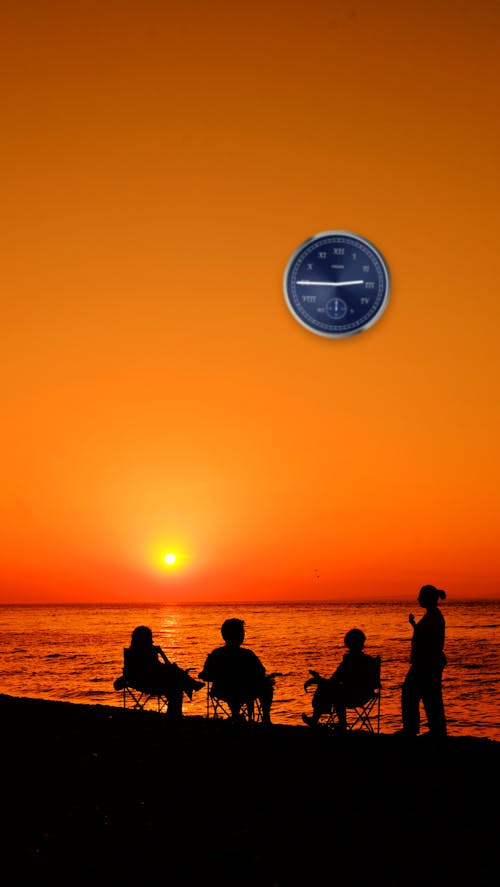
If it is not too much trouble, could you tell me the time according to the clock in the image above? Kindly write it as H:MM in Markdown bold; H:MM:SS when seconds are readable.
**2:45**
